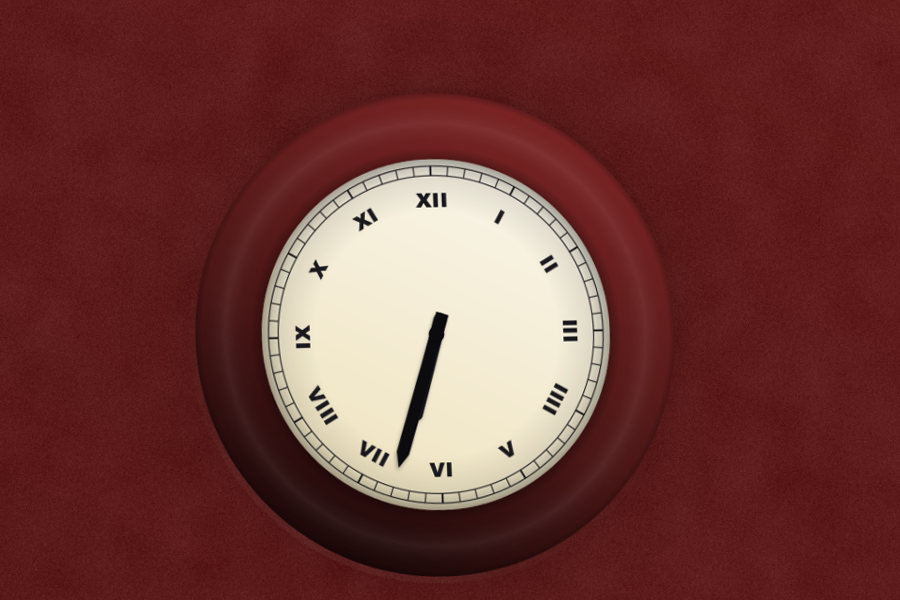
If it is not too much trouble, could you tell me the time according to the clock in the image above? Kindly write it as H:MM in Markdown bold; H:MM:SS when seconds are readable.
**6:33**
